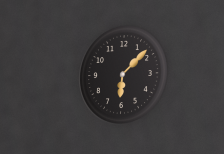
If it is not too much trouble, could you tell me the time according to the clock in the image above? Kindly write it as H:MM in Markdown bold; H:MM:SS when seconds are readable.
**6:08**
